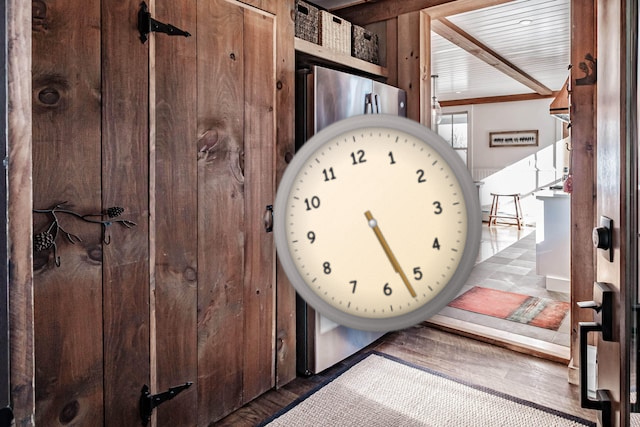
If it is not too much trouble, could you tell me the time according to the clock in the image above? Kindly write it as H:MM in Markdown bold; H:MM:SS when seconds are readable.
**5:27**
